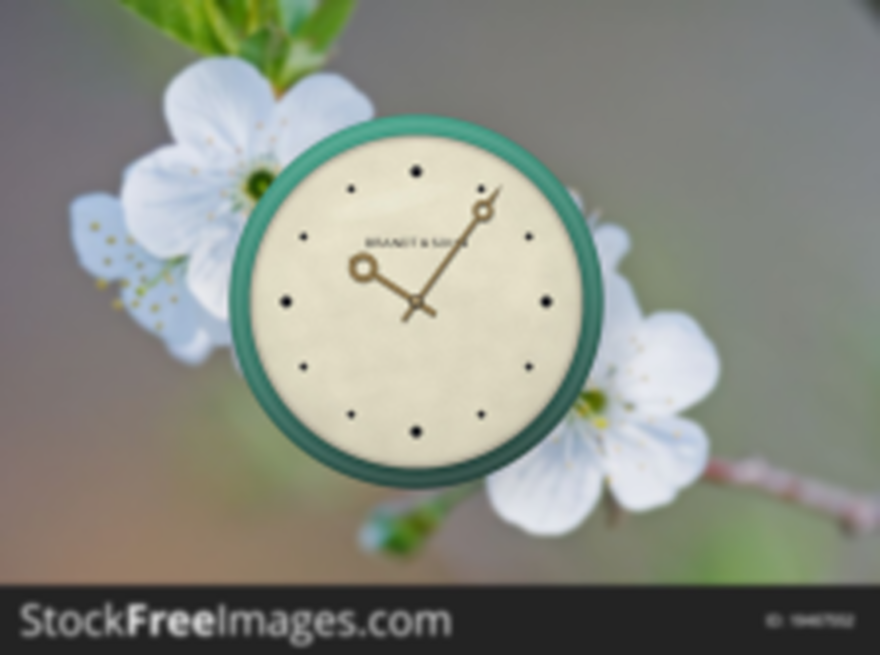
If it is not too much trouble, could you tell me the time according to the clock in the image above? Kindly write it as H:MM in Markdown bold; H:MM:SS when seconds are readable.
**10:06**
